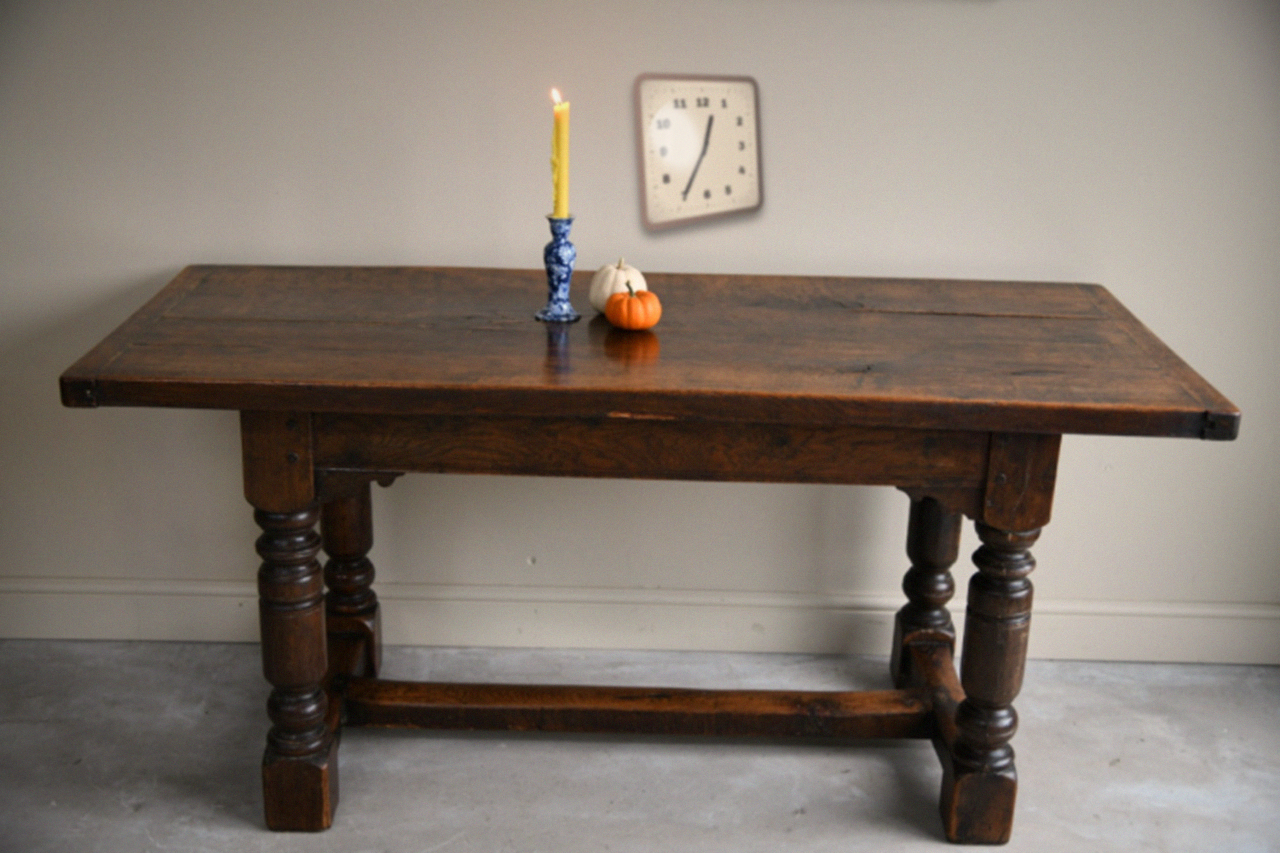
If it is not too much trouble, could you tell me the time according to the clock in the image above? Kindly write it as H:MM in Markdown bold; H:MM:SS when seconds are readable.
**12:35**
